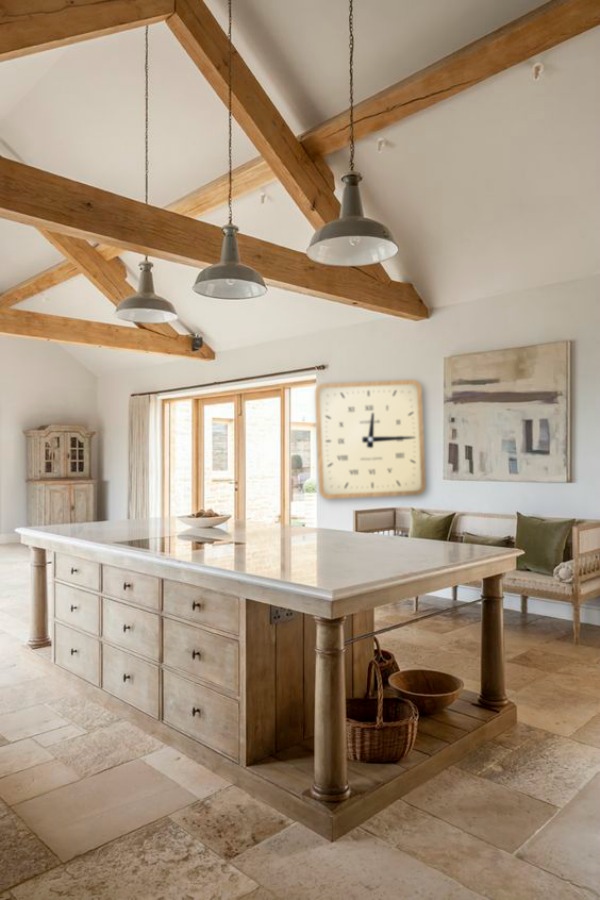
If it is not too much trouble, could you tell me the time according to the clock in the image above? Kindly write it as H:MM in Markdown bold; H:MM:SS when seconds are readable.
**12:15**
